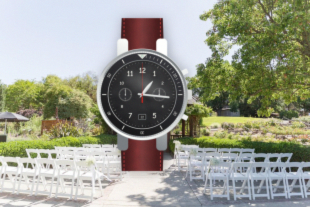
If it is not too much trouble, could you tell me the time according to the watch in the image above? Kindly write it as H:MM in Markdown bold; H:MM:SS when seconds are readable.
**1:16**
